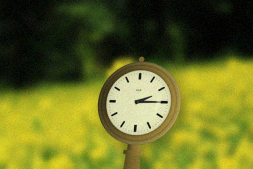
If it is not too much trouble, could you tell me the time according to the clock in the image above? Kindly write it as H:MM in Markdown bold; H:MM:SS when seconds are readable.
**2:15**
